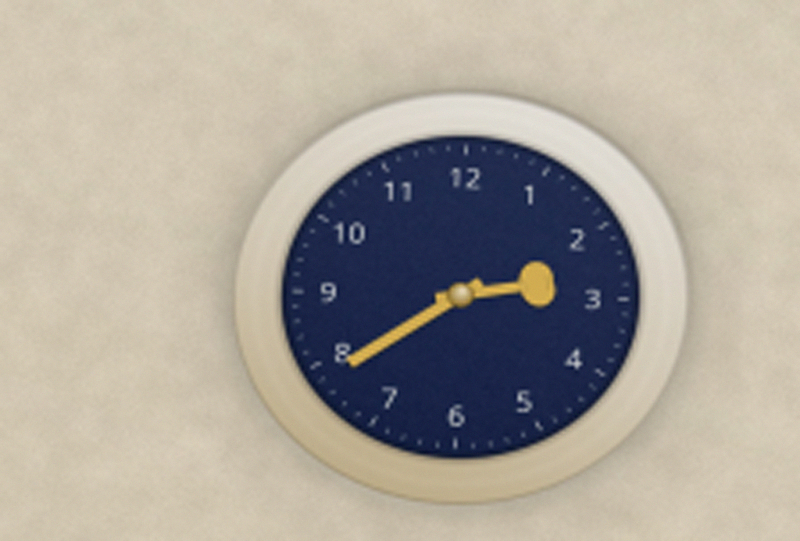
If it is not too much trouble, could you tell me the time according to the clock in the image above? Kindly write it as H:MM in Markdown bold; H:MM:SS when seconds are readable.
**2:39**
